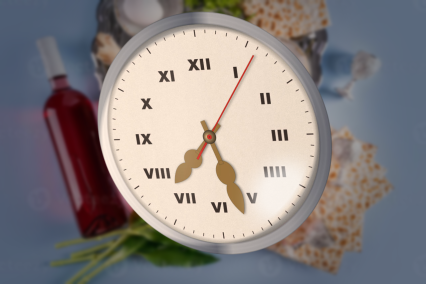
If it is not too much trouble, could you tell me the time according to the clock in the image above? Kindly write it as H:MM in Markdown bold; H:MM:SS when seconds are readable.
**7:27:06**
